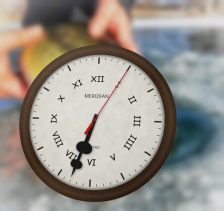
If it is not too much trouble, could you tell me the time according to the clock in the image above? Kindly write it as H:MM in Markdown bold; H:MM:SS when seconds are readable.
**6:33:05**
